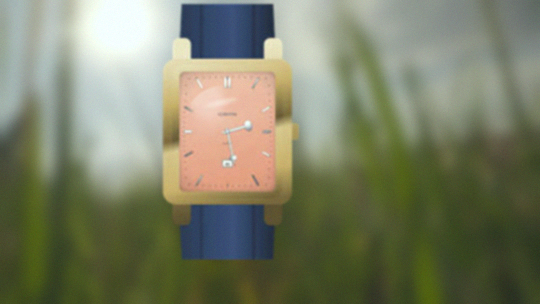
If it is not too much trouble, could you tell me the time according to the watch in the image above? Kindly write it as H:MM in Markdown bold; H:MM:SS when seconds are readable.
**2:28**
